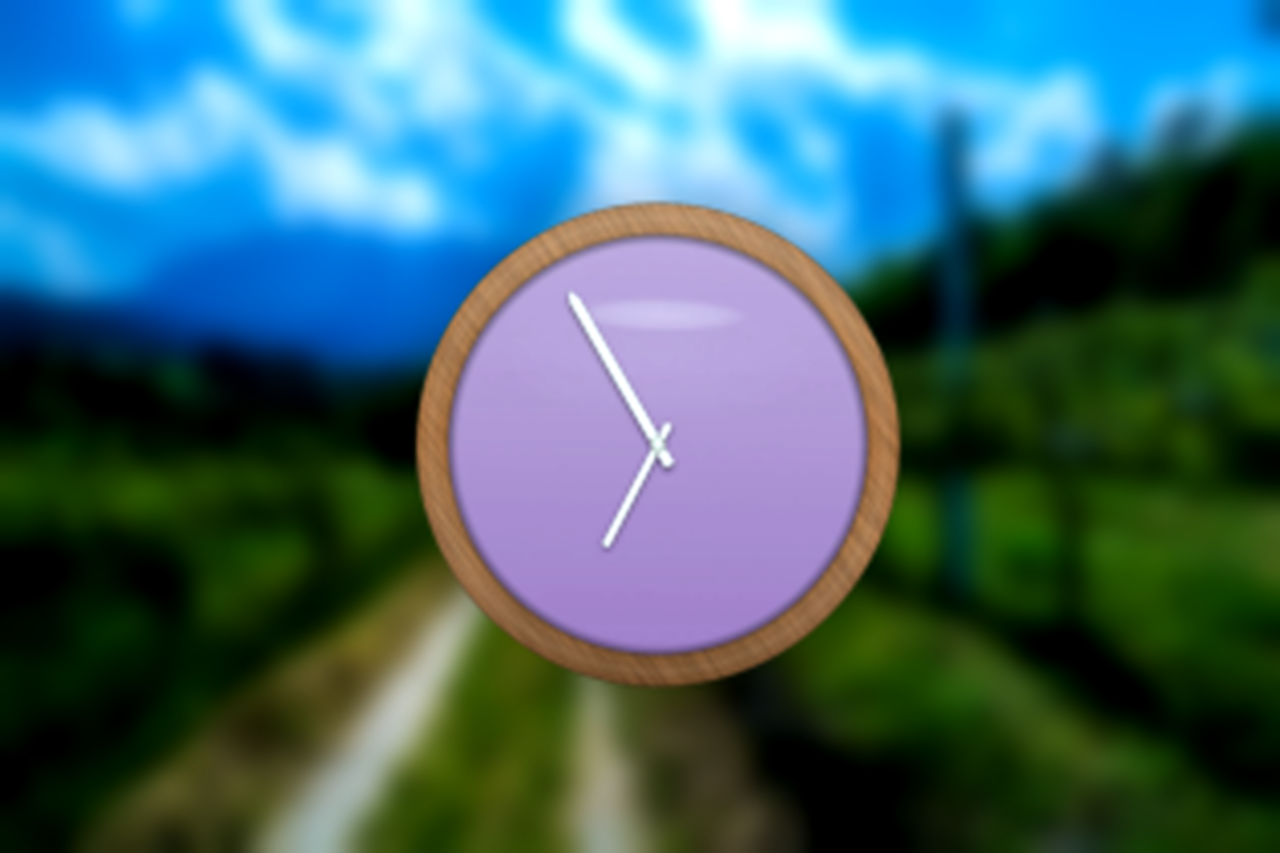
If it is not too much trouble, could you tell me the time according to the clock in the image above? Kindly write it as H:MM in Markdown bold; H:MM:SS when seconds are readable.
**6:55**
